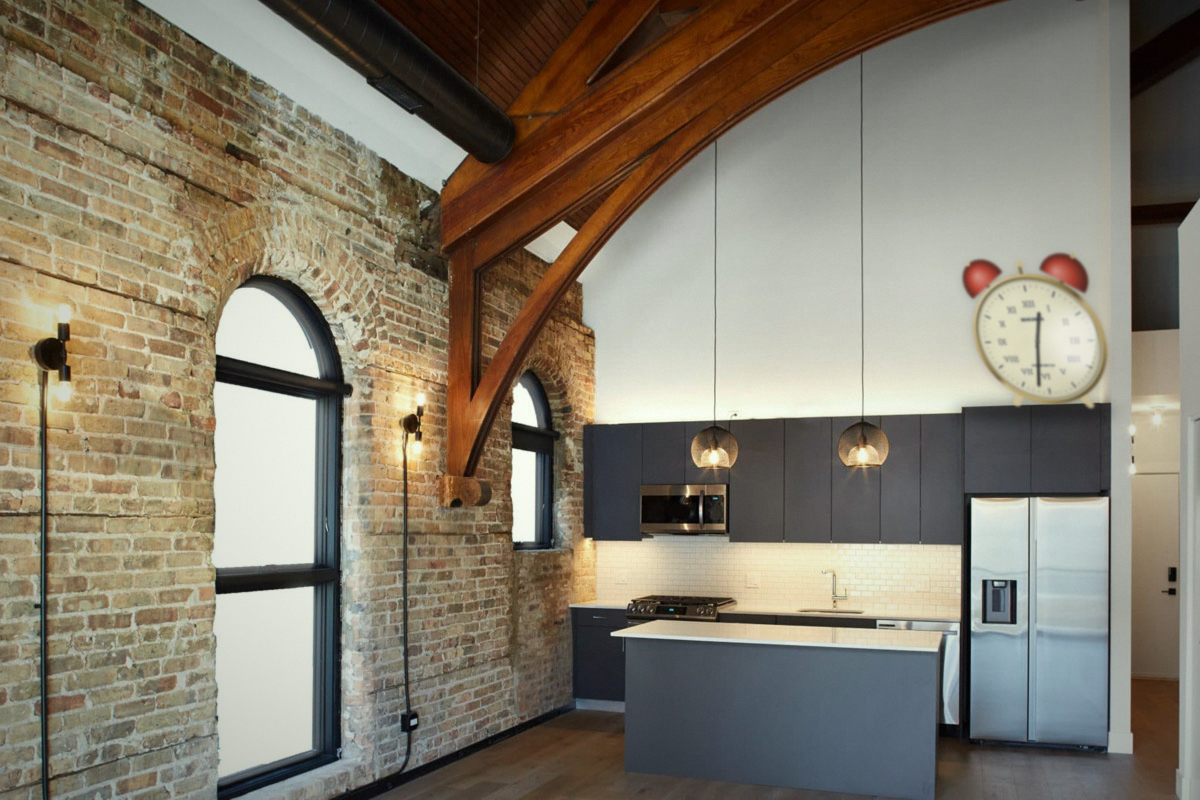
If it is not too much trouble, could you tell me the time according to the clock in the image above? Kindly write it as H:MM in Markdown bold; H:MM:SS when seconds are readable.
**12:32**
